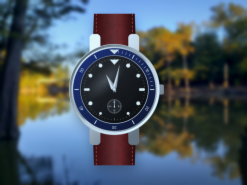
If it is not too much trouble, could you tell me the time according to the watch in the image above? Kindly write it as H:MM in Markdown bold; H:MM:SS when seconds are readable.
**11:02**
